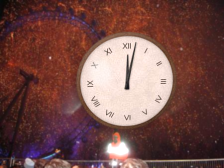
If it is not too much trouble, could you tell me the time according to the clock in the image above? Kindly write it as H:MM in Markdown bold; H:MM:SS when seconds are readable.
**12:02**
